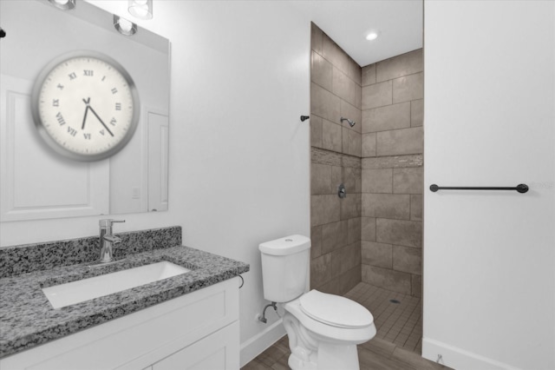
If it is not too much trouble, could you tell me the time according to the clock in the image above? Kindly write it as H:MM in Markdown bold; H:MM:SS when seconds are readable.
**6:23**
